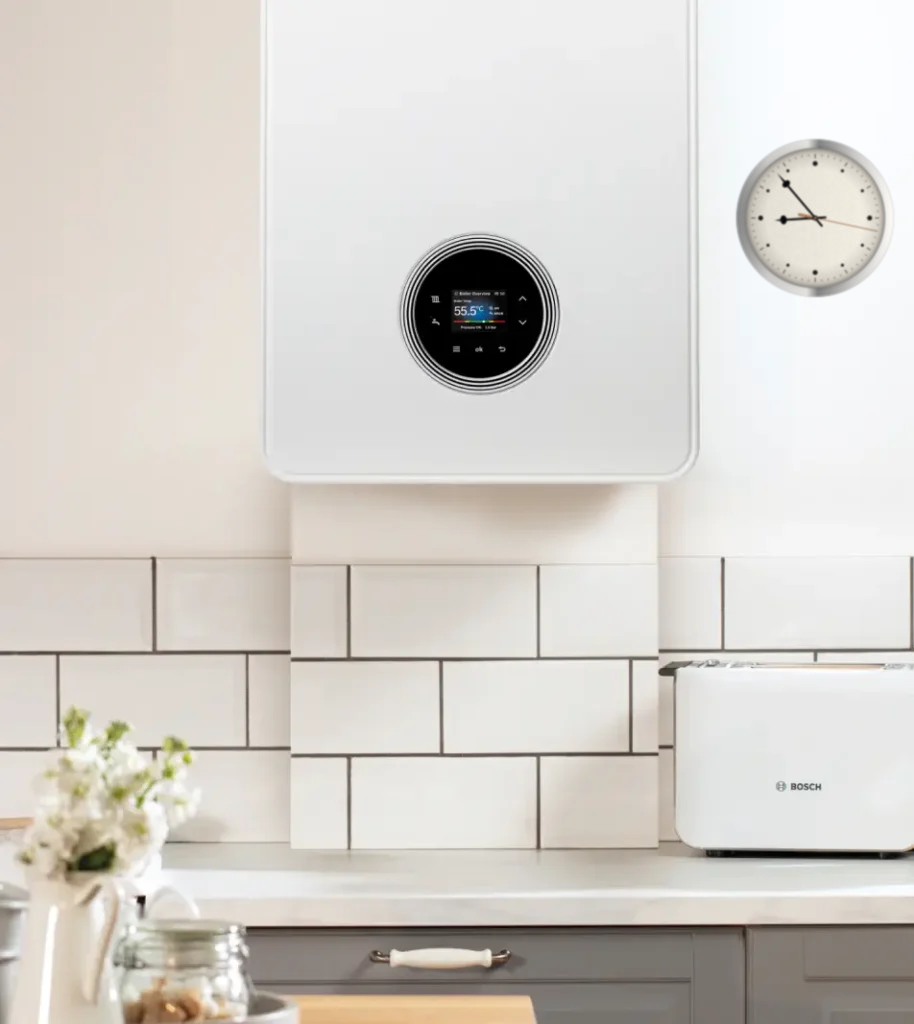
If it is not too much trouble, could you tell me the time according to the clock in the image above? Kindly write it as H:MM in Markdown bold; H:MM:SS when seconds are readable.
**8:53:17**
